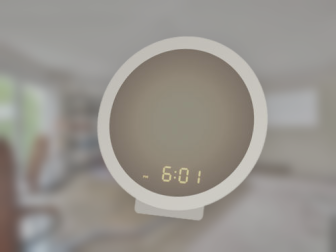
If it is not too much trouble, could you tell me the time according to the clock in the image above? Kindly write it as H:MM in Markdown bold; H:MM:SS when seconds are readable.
**6:01**
